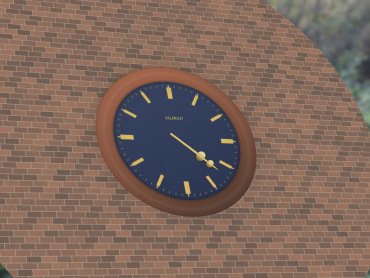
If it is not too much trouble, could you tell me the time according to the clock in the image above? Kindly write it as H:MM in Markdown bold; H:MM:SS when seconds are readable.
**4:22**
